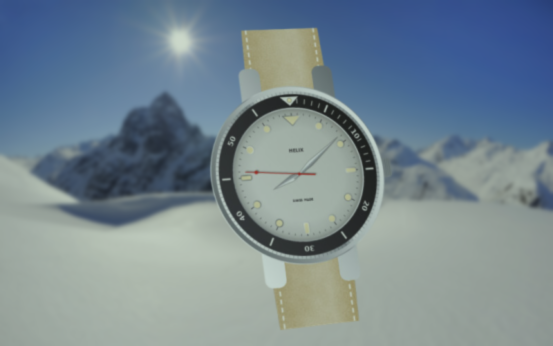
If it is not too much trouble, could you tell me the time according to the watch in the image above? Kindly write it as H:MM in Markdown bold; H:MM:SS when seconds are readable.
**8:08:46**
